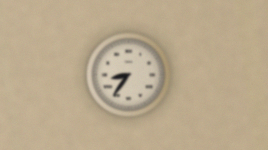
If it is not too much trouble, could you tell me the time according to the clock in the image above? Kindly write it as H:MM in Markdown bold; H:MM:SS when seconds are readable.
**8:36**
